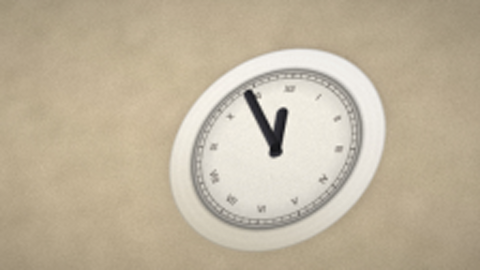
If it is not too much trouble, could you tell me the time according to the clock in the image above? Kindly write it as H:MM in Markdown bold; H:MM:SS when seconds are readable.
**11:54**
